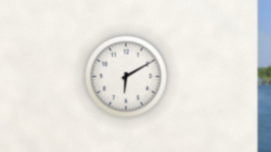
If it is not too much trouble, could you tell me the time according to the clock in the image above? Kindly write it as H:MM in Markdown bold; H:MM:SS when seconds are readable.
**6:10**
